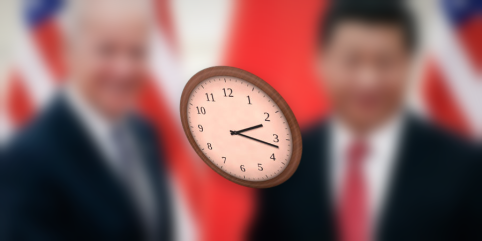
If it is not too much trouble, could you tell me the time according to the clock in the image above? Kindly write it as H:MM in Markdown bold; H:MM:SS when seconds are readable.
**2:17**
